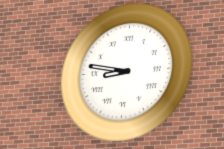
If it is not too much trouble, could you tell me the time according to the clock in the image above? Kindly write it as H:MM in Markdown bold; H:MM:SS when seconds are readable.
**8:47**
